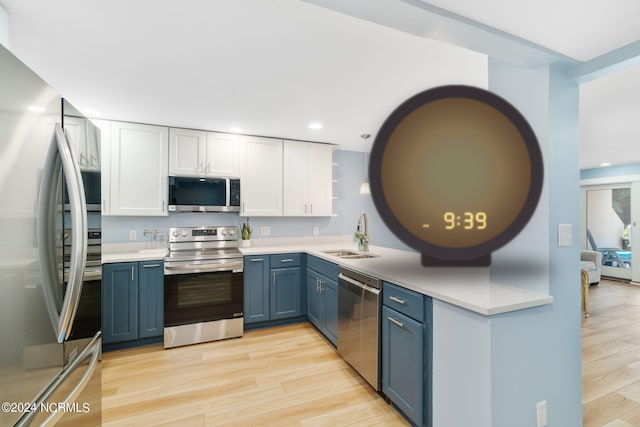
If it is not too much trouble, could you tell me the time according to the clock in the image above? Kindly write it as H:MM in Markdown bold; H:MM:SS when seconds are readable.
**9:39**
